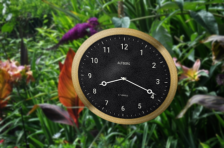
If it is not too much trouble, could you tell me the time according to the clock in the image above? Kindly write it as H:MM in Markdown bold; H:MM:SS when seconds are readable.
**8:19**
